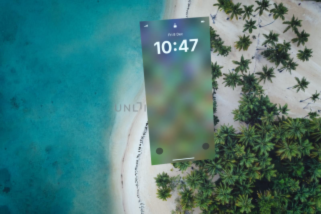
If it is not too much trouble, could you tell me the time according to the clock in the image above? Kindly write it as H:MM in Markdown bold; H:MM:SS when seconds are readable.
**10:47**
